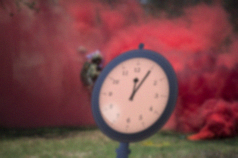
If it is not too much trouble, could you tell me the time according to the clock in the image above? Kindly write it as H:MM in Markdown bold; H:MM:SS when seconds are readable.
**12:05**
